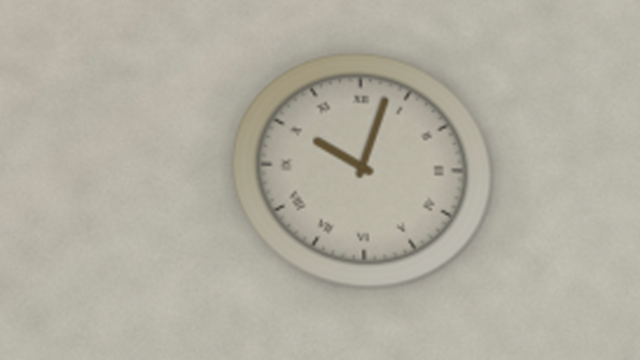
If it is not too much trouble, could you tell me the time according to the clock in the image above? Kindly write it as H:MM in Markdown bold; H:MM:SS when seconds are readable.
**10:03**
